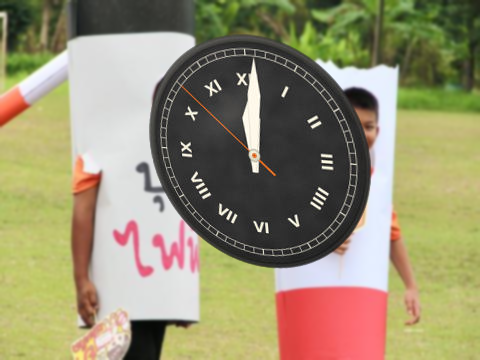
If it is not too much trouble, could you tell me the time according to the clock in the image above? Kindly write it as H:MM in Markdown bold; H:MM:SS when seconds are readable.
**12:00:52**
